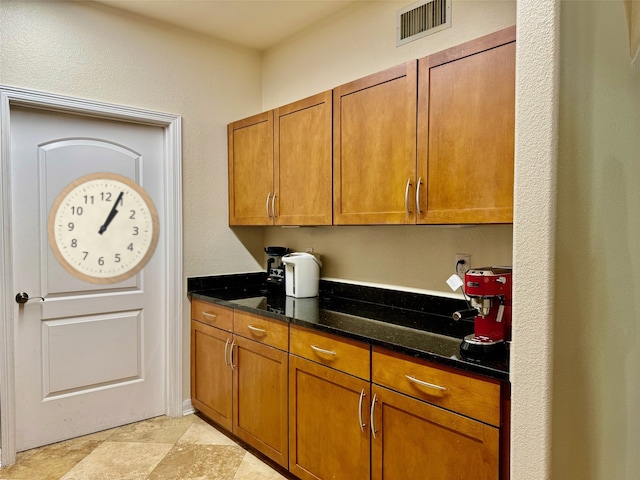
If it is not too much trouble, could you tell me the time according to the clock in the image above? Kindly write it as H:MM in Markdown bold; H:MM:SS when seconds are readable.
**1:04**
